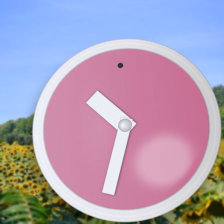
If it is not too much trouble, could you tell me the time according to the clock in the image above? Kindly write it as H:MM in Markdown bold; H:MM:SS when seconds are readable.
**10:33**
